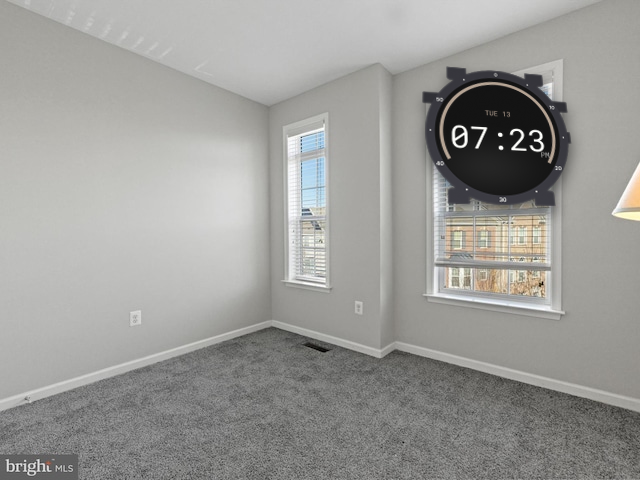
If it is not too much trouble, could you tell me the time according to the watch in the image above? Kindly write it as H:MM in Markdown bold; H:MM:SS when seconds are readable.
**7:23**
